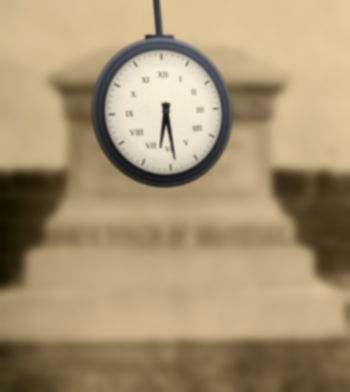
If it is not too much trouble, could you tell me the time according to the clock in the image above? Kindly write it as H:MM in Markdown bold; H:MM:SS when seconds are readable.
**6:29**
